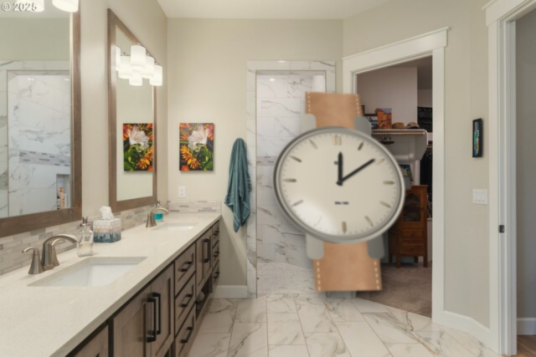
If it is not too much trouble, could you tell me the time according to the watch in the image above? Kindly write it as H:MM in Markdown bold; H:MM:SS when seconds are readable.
**12:09**
